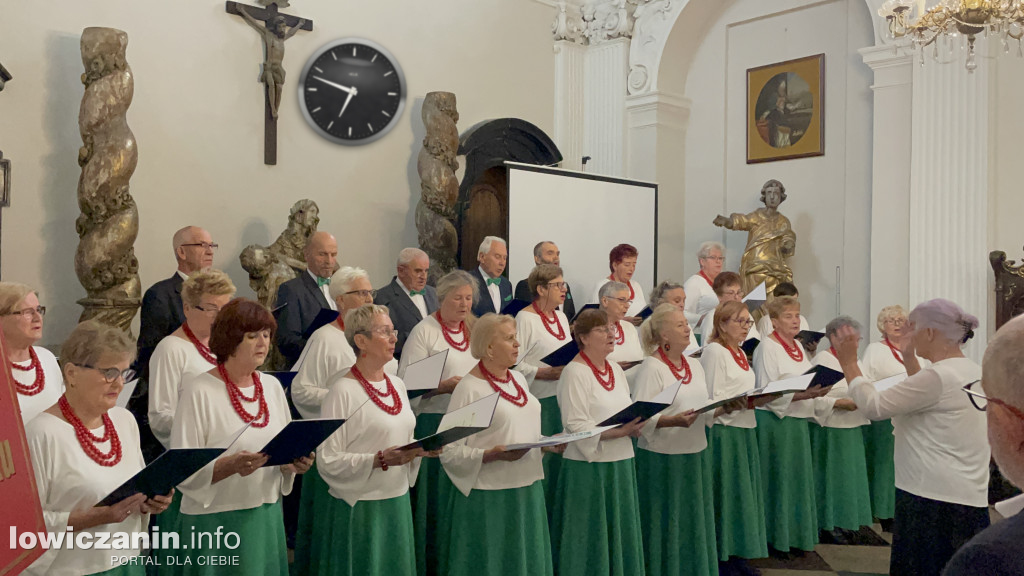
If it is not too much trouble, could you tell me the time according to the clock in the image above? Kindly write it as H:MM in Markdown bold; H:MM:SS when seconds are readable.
**6:48**
